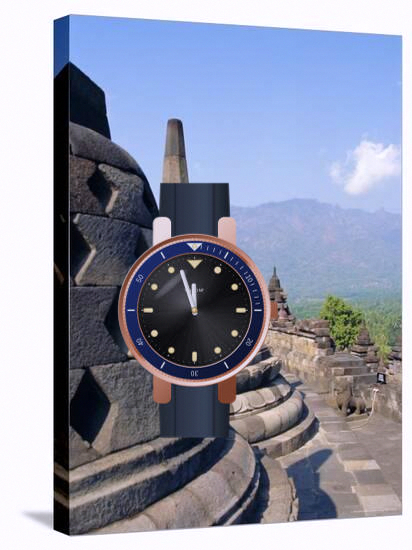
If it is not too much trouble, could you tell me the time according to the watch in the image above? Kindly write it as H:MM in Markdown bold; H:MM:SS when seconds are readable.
**11:57**
